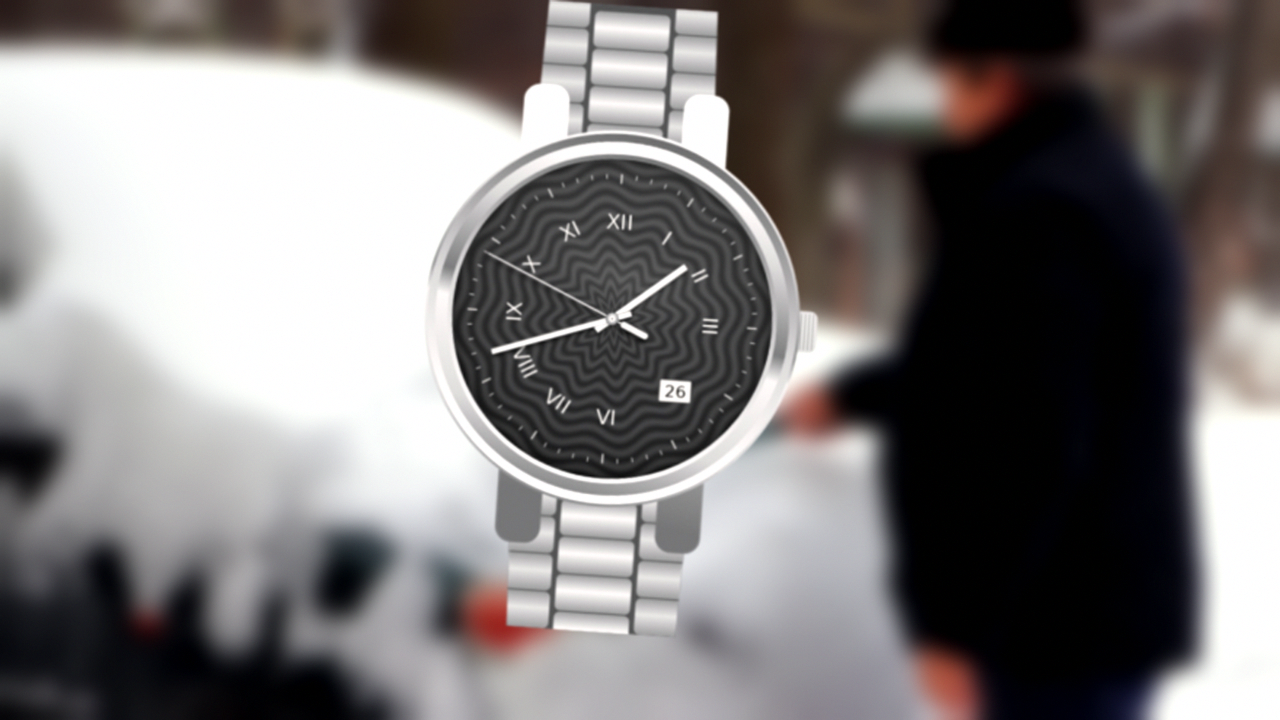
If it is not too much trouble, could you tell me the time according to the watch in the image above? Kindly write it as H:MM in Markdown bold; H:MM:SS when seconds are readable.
**1:41:49**
